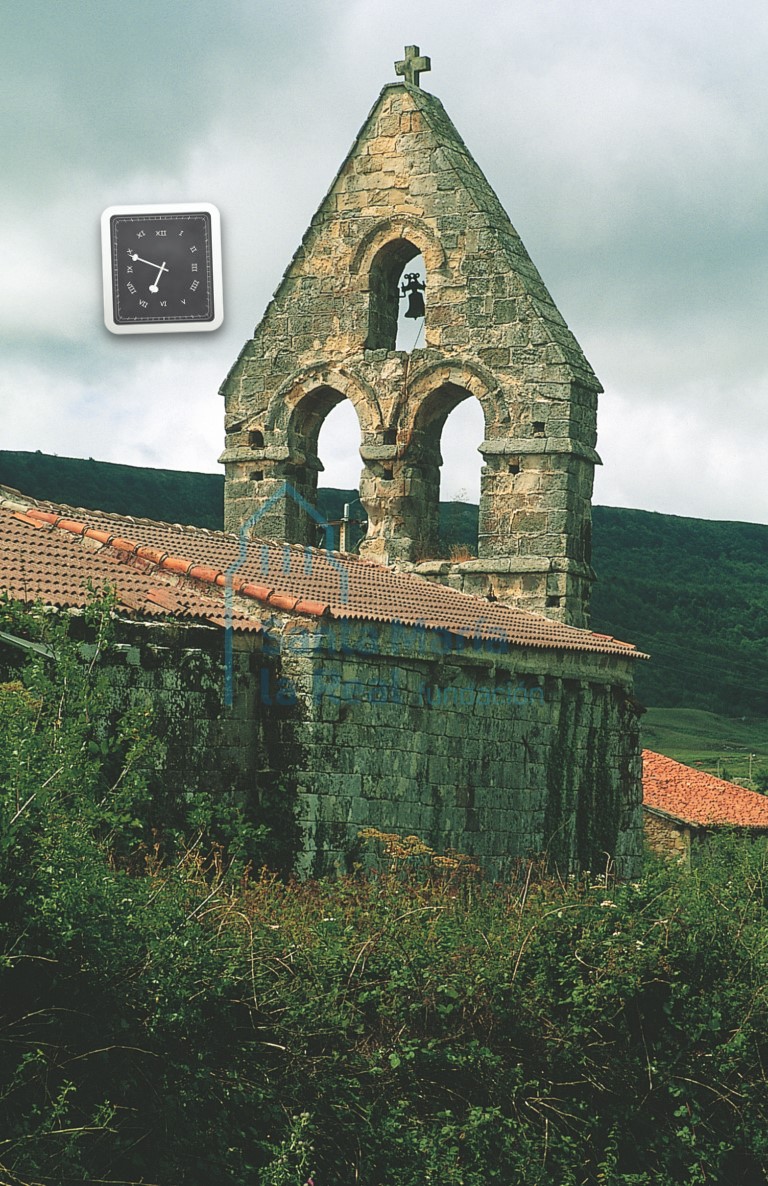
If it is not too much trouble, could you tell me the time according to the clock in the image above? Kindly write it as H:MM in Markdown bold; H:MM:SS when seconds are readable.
**6:49**
